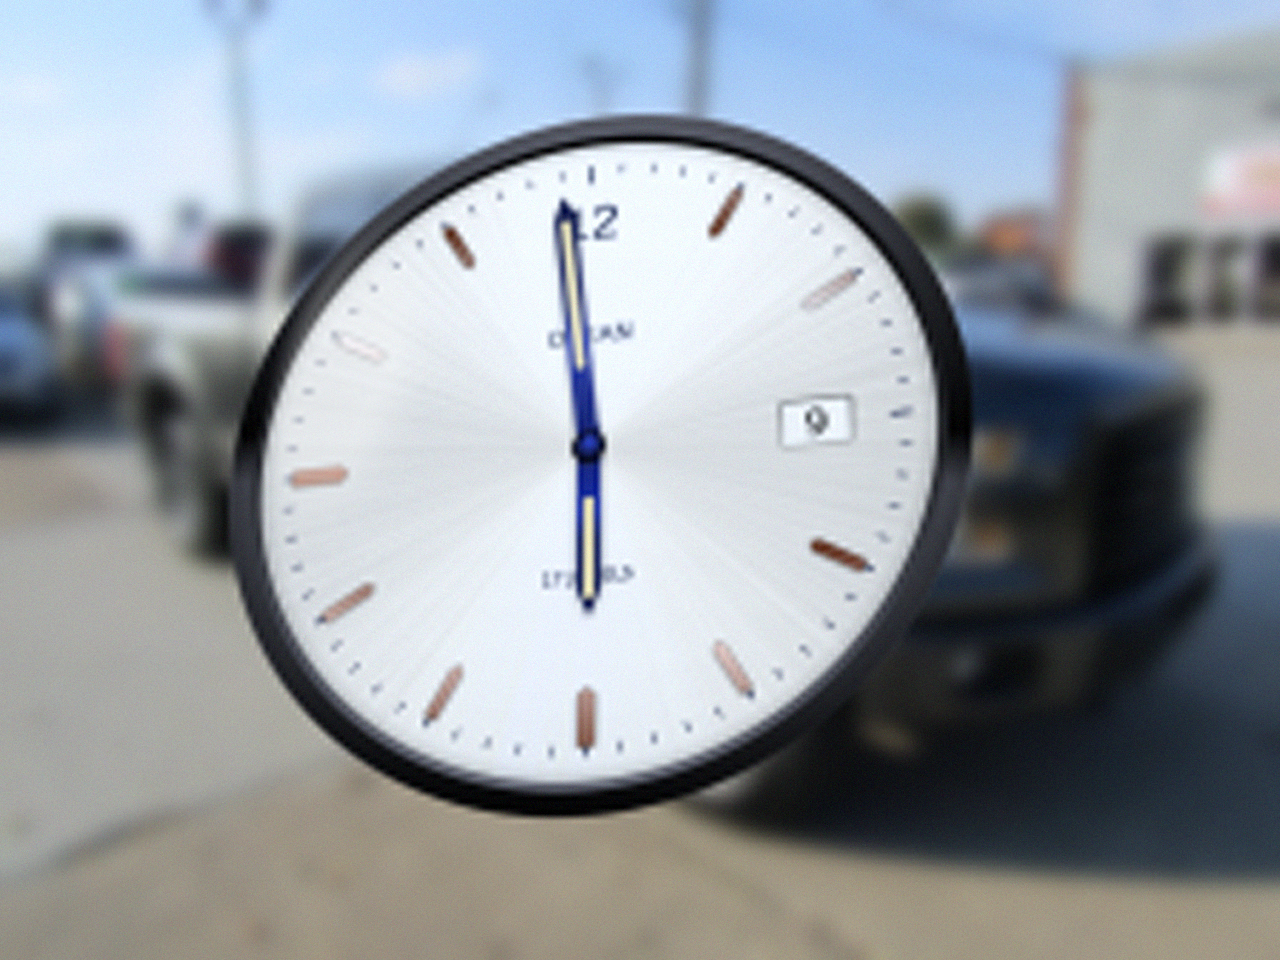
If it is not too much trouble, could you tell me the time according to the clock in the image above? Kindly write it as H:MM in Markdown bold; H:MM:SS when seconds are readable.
**5:59**
